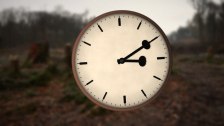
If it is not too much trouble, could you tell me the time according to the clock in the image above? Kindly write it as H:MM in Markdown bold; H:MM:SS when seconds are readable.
**3:10**
